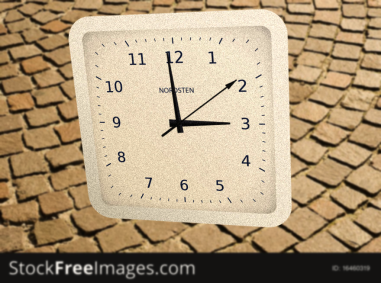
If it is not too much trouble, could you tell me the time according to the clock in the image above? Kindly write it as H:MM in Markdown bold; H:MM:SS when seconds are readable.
**2:59:09**
